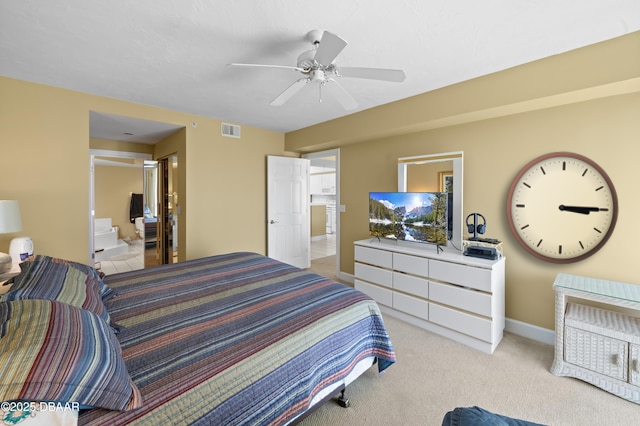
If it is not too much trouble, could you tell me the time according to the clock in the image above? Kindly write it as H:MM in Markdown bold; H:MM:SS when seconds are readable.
**3:15**
